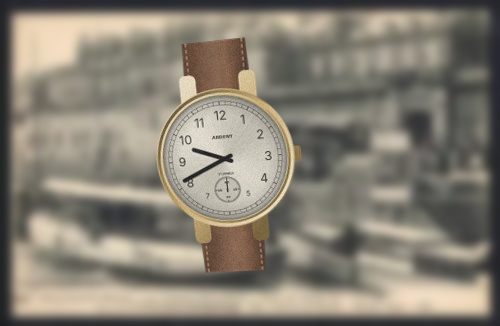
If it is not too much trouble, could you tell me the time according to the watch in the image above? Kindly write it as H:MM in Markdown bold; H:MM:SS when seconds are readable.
**9:41**
